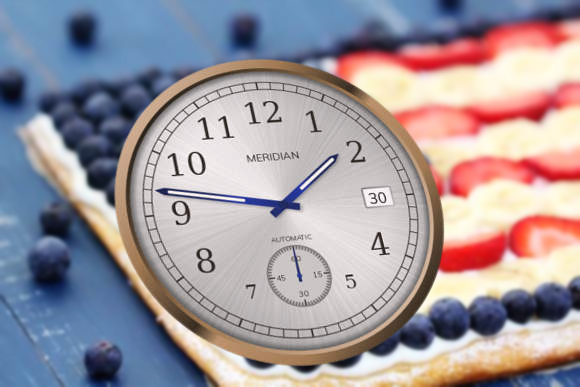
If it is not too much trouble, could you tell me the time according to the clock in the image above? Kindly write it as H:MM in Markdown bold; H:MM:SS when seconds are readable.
**1:47**
